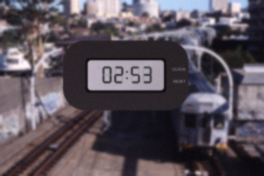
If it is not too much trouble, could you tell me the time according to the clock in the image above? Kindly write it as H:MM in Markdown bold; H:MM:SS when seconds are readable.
**2:53**
